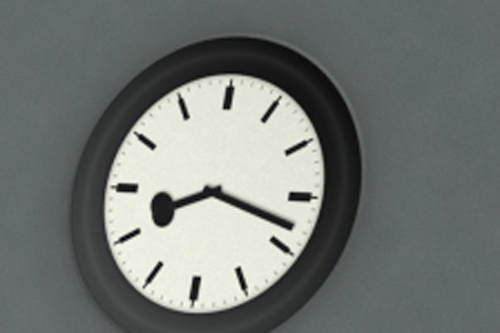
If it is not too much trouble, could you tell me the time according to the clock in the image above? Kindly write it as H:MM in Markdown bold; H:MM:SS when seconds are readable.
**8:18**
